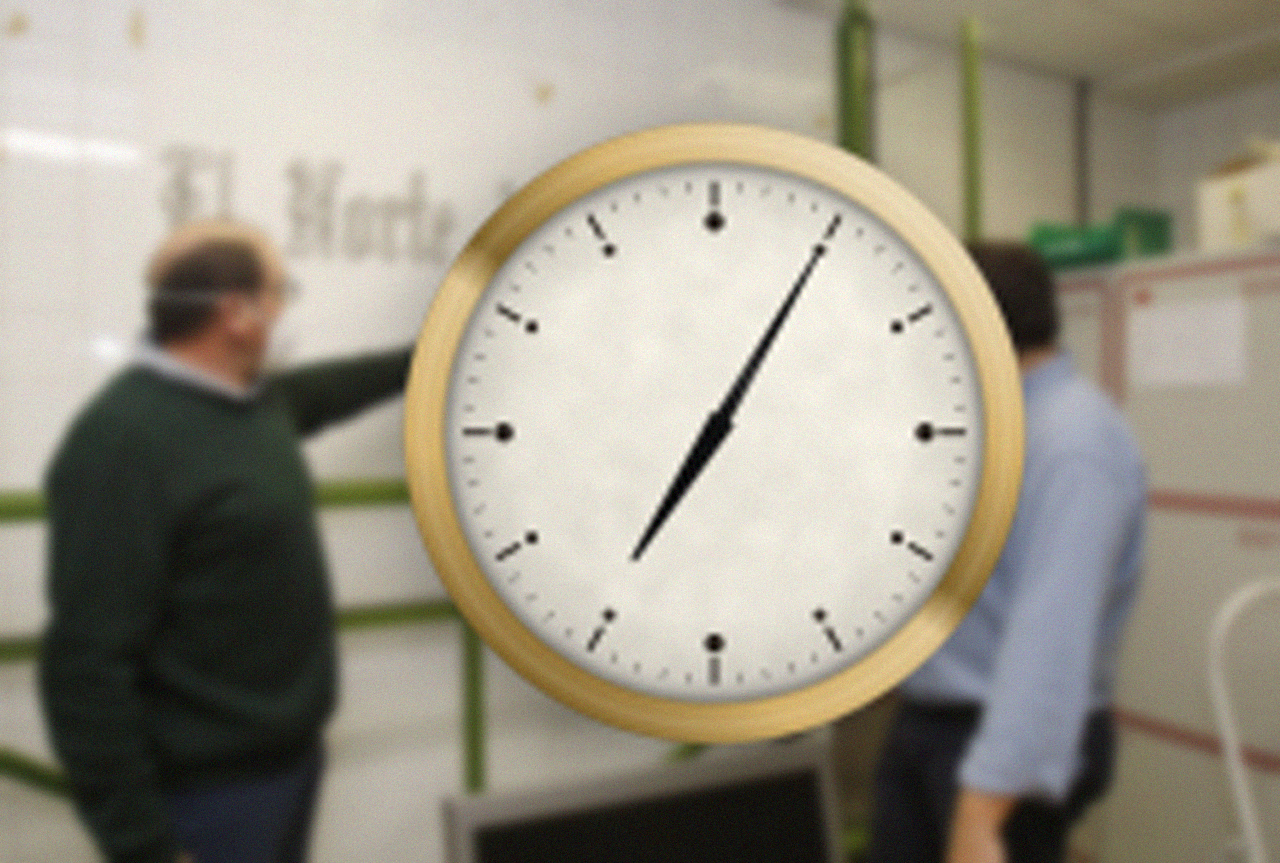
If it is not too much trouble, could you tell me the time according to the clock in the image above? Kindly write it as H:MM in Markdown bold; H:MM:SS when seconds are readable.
**7:05**
